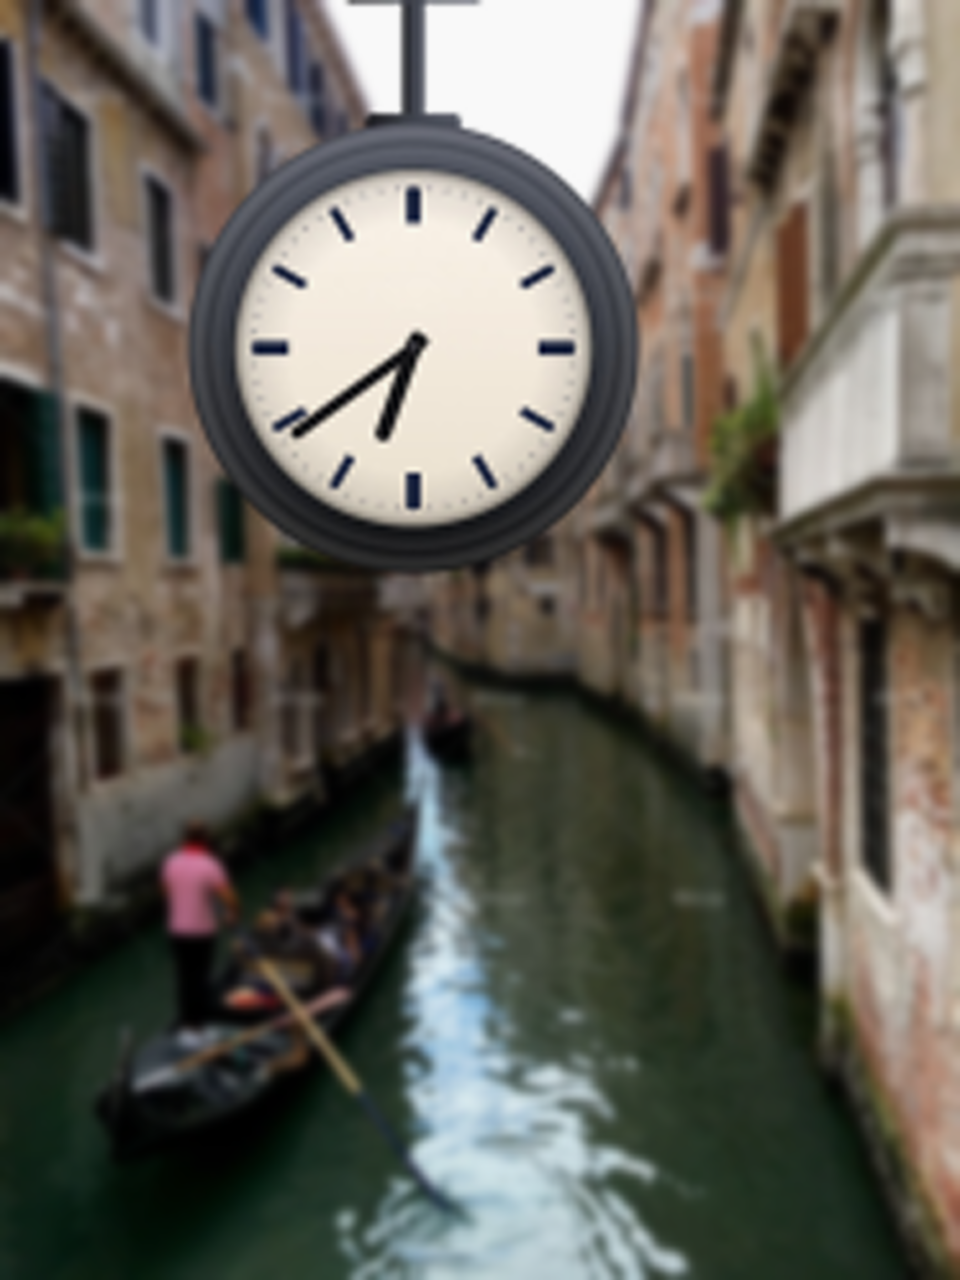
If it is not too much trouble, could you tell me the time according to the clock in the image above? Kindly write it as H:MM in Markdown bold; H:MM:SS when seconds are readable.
**6:39**
